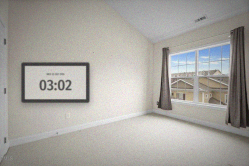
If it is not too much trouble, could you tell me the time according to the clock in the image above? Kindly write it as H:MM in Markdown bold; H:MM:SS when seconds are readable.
**3:02**
